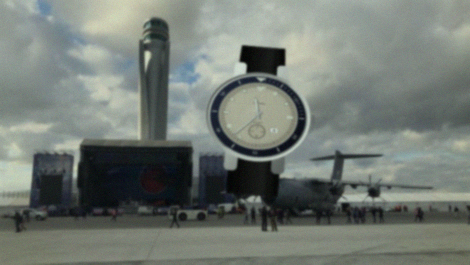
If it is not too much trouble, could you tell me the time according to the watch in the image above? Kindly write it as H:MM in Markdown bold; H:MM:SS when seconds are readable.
**11:37**
